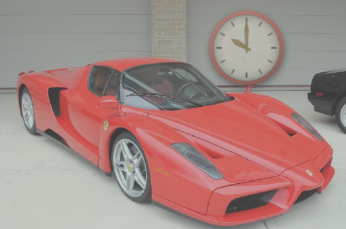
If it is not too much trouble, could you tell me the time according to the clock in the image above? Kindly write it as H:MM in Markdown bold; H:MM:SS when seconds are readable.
**10:00**
